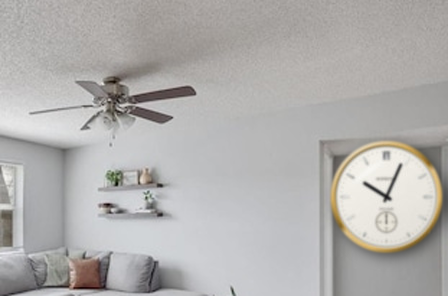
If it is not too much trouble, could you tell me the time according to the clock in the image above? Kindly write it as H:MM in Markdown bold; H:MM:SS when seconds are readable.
**10:04**
